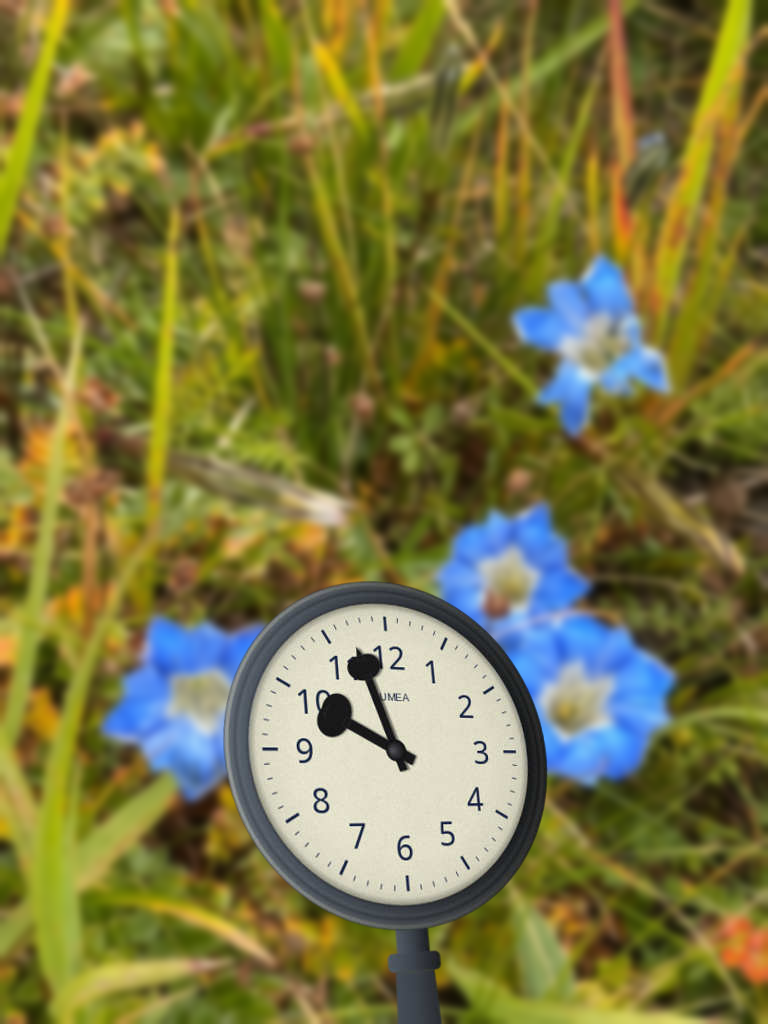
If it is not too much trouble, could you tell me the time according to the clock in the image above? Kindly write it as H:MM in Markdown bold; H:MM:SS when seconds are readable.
**9:57**
